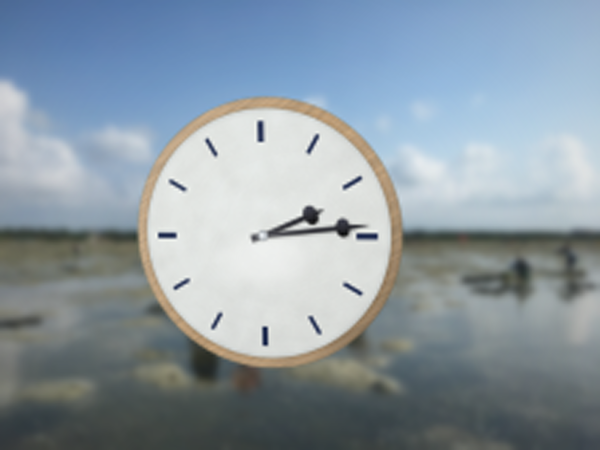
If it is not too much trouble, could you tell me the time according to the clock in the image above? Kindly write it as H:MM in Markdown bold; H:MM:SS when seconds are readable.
**2:14**
